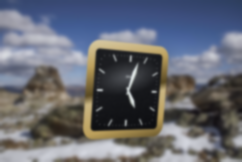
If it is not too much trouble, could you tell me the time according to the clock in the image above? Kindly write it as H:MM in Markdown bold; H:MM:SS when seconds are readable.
**5:03**
